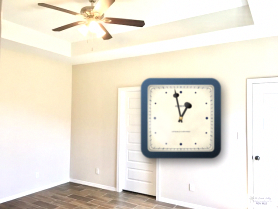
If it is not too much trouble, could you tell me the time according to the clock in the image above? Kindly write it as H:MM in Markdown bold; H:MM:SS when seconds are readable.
**12:58**
